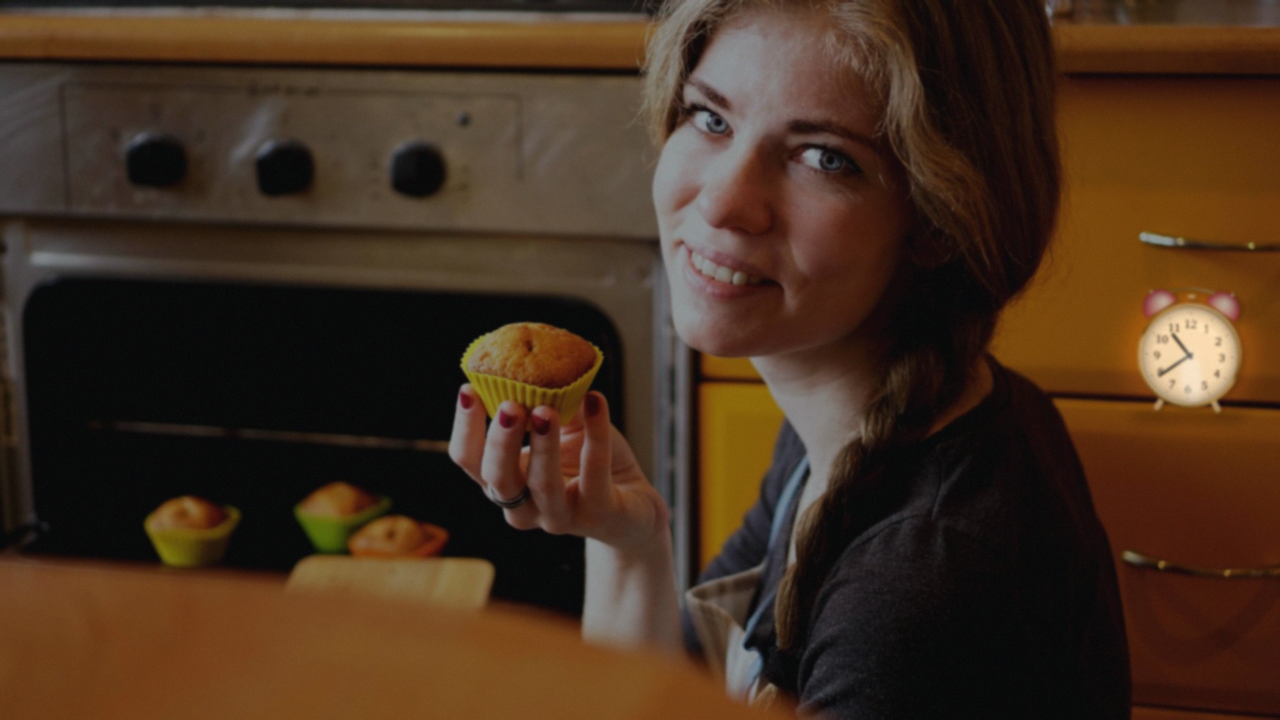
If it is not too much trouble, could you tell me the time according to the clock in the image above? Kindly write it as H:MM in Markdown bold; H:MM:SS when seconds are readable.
**10:39**
